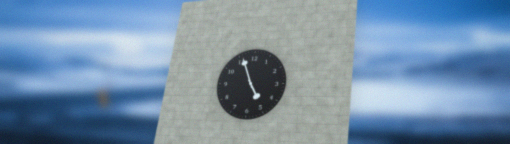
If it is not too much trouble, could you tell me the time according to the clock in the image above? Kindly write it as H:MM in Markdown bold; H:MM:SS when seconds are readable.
**4:56**
